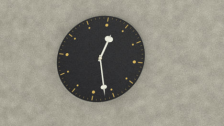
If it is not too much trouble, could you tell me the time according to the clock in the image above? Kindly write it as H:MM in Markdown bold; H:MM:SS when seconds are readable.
**12:27**
